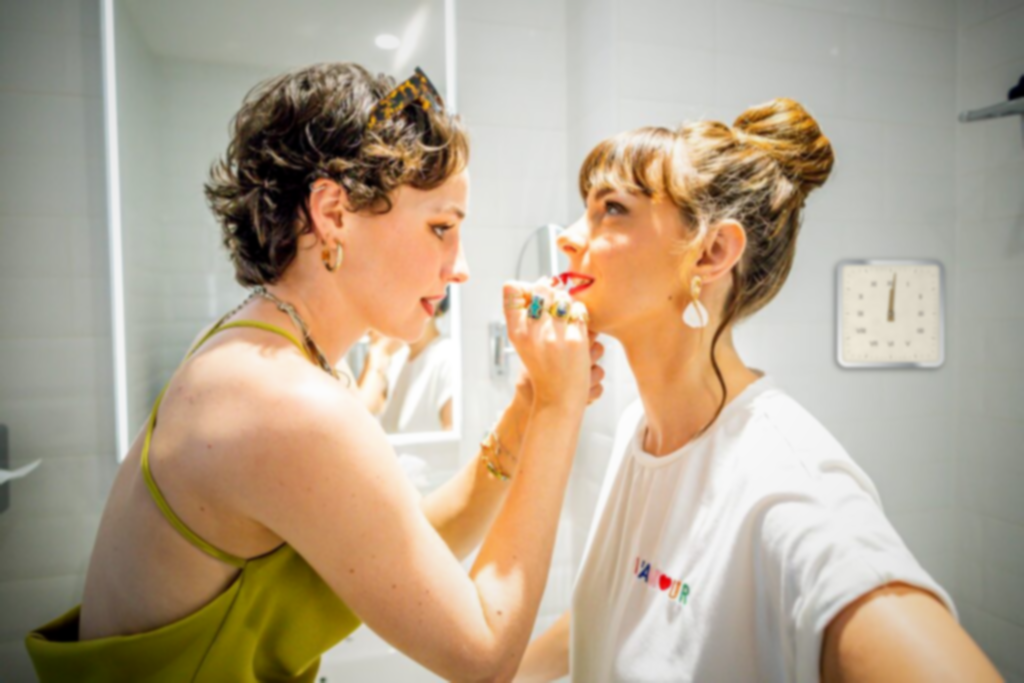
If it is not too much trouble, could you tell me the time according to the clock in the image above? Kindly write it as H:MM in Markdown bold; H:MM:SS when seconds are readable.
**12:01**
